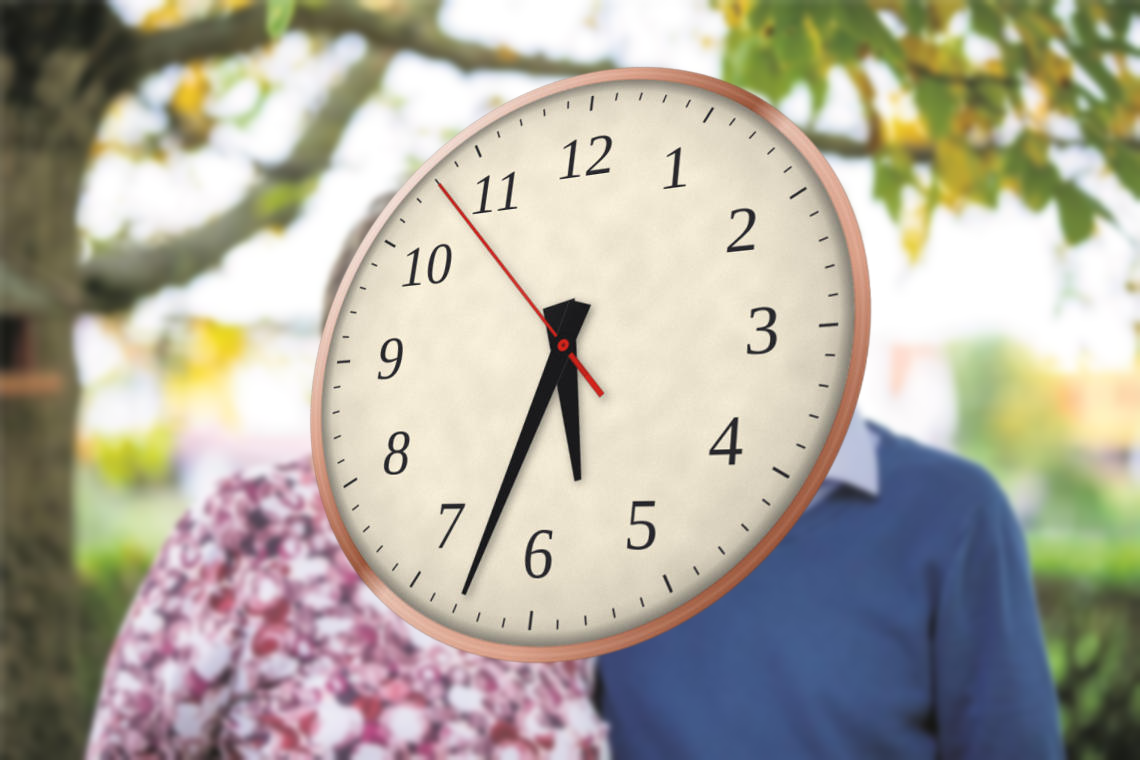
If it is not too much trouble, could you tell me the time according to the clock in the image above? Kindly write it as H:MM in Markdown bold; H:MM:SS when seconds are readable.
**5:32:53**
